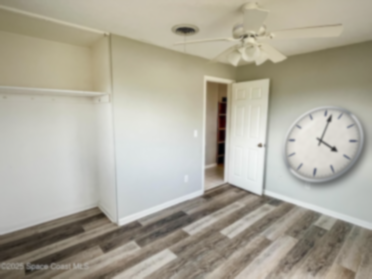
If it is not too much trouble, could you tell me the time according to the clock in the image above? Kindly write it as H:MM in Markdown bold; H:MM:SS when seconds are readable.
**4:02**
